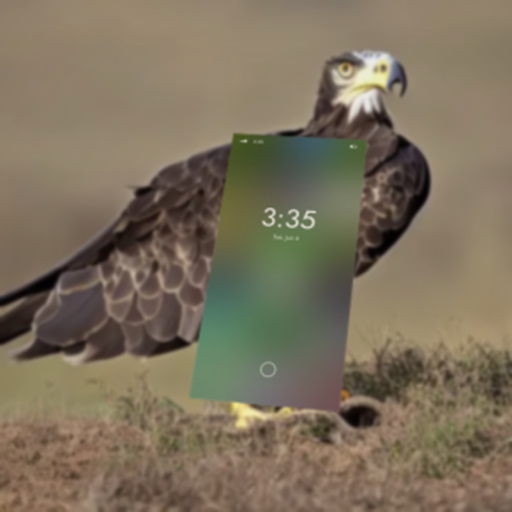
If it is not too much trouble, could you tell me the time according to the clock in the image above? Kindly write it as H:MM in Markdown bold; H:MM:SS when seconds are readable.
**3:35**
